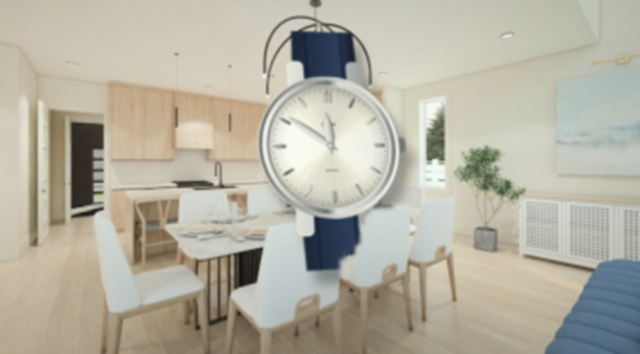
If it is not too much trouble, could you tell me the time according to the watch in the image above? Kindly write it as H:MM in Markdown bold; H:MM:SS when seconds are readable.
**11:51**
